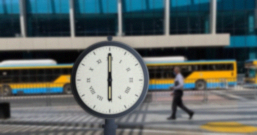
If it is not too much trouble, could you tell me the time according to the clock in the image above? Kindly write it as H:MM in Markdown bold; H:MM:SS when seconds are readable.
**6:00**
